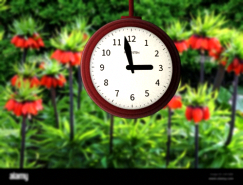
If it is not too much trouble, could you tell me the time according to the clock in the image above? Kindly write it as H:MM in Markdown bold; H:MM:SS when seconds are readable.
**2:58**
